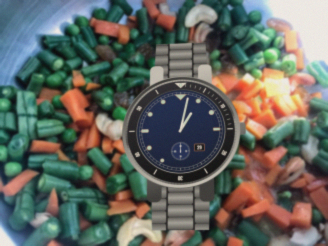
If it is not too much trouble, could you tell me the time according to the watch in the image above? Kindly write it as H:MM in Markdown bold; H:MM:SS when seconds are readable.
**1:02**
